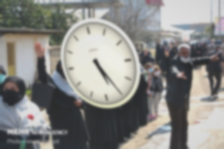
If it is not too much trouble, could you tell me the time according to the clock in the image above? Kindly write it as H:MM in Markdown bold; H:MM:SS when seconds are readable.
**5:25**
